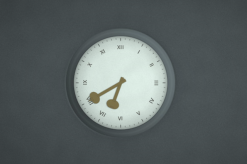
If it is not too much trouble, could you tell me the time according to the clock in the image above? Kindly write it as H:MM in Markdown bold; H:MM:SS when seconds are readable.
**6:40**
